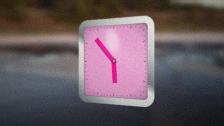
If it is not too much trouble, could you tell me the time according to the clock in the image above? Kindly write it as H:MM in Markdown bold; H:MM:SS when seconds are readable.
**5:53**
